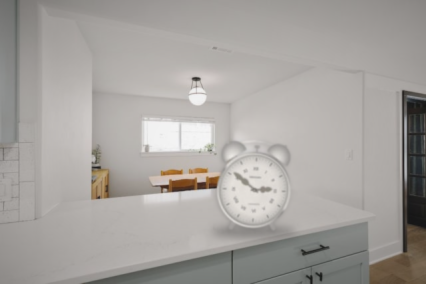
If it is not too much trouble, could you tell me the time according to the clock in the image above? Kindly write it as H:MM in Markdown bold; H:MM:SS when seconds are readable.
**2:51**
